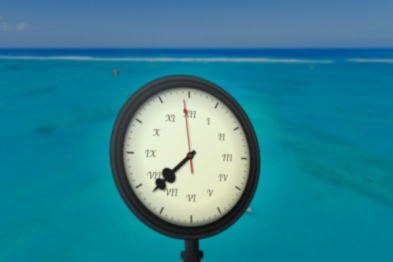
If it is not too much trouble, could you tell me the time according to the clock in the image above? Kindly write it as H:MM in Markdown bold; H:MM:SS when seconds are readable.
**7:37:59**
